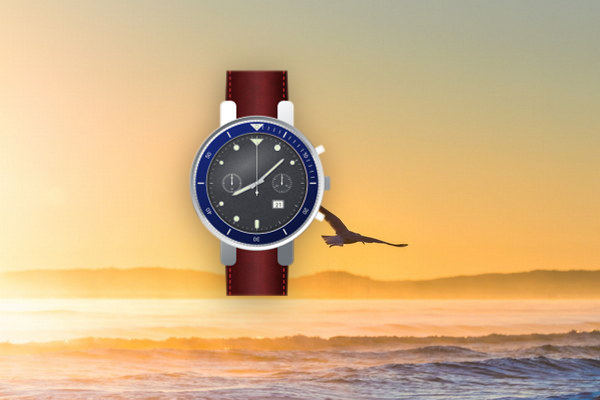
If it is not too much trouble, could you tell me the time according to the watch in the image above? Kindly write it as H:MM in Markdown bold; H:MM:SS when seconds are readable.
**8:08**
